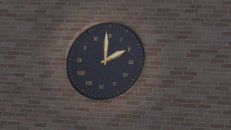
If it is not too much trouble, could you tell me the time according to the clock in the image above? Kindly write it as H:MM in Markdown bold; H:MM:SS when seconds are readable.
**1:59**
